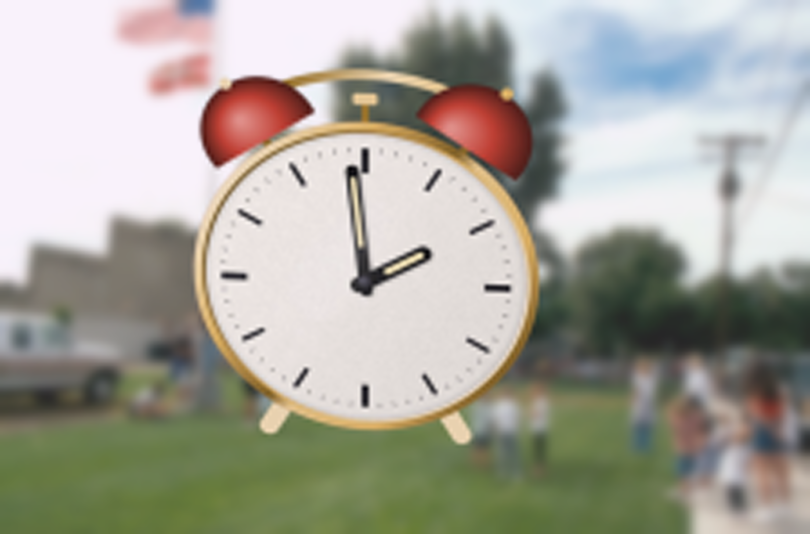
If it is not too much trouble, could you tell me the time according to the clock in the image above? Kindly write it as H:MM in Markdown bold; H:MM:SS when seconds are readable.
**1:59**
